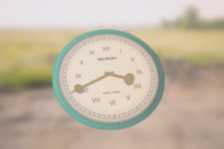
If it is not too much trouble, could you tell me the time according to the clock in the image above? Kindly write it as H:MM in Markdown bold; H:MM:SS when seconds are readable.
**3:41**
